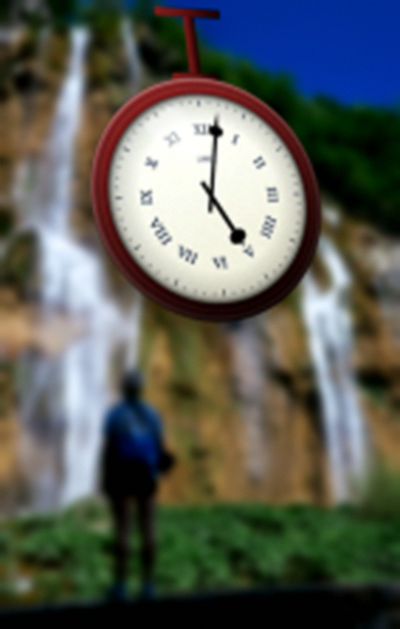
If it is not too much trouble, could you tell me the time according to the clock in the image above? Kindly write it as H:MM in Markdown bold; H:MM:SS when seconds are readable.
**5:02**
